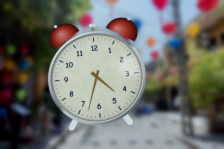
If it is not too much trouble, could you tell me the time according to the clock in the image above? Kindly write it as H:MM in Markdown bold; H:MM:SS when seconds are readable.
**4:33**
